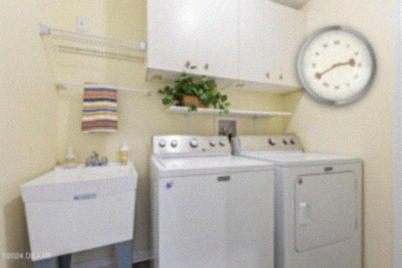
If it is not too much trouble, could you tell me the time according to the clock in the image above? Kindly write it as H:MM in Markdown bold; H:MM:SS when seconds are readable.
**2:40**
